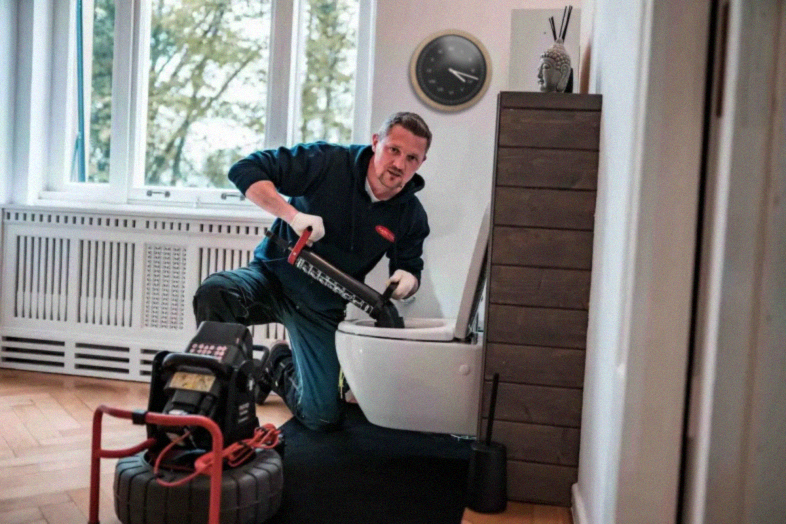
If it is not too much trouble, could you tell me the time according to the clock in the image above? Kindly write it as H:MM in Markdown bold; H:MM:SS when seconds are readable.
**4:18**
